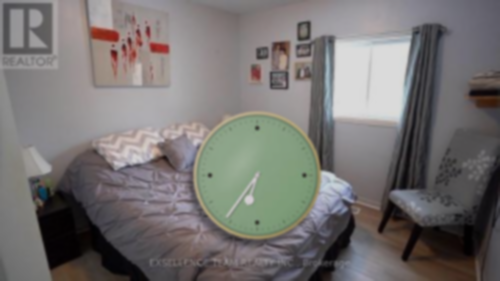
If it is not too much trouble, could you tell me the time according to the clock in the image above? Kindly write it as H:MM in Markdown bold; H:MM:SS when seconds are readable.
**6:36**
